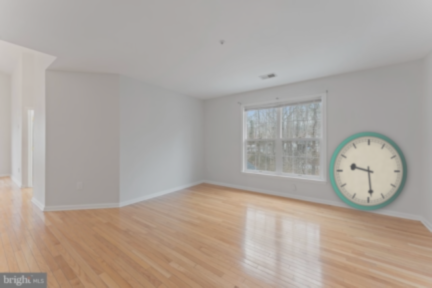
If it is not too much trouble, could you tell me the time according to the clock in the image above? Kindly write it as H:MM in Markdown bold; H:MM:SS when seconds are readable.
**9:29**
